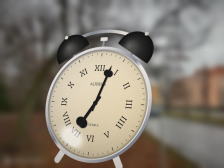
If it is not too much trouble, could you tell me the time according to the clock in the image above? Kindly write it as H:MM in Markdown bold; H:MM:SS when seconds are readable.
**7:03**
